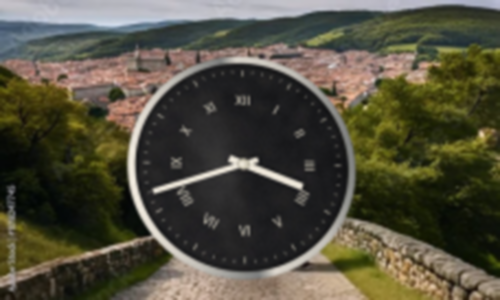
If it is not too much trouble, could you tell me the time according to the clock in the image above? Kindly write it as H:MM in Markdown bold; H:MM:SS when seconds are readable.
**3:42**
